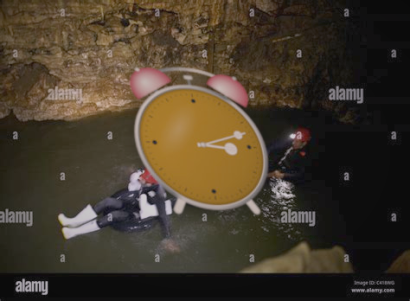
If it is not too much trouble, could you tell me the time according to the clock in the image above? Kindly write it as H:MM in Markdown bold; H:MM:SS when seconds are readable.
**3:12**
